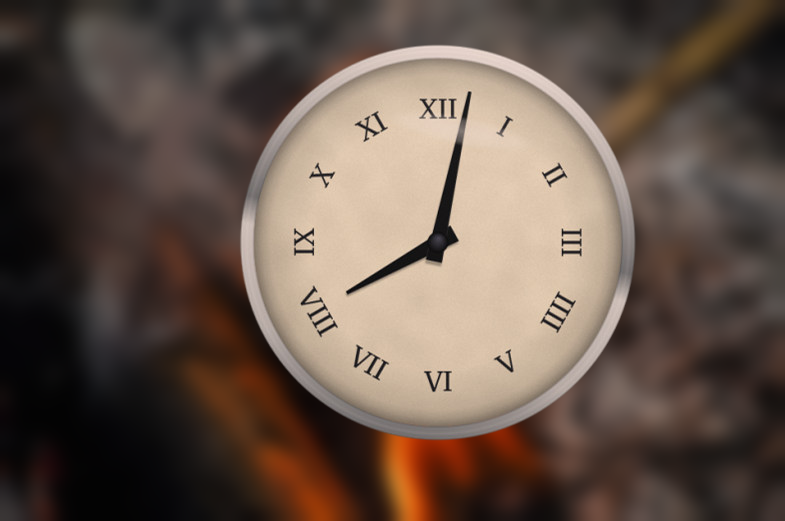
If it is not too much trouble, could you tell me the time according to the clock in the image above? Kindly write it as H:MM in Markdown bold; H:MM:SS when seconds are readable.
**8:02**
